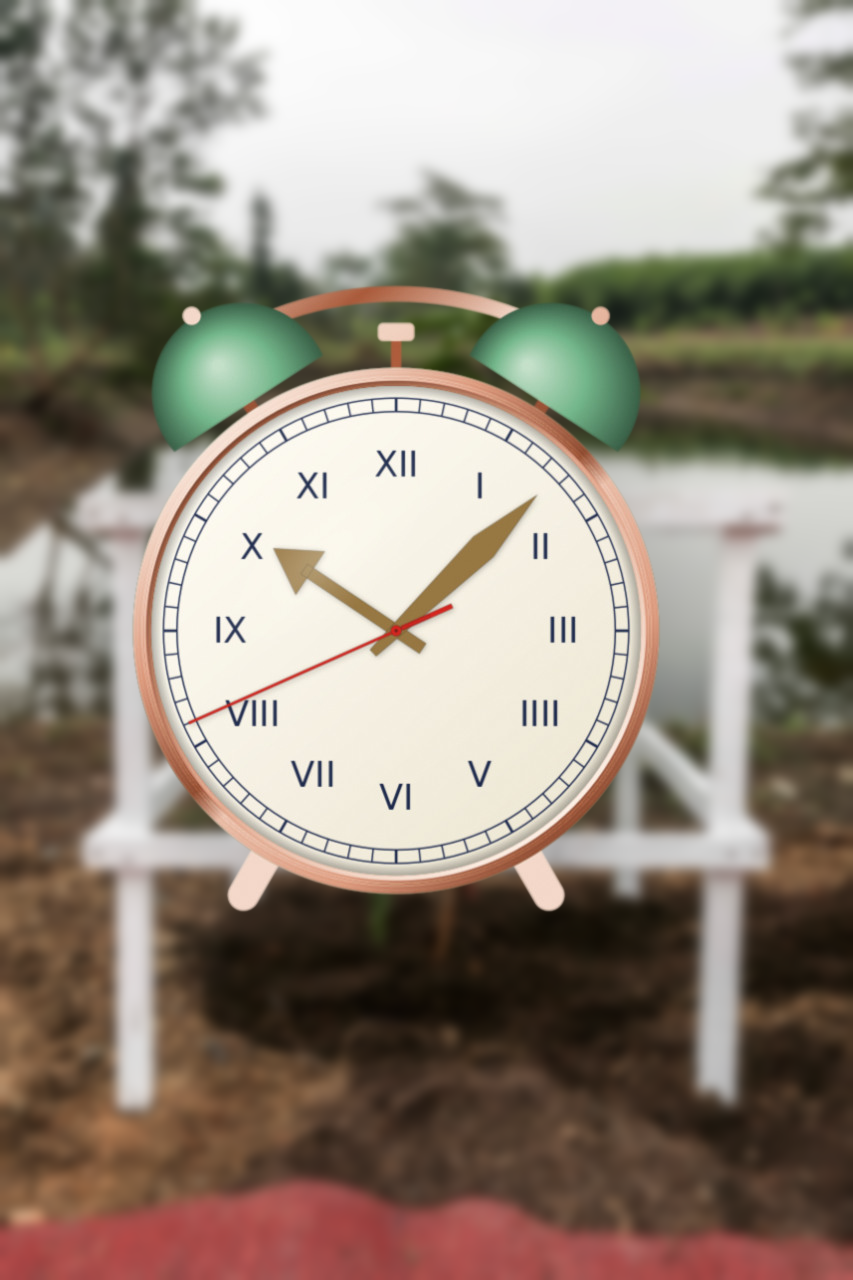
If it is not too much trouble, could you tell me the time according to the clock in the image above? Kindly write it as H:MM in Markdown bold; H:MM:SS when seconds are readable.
**10:07:41**
